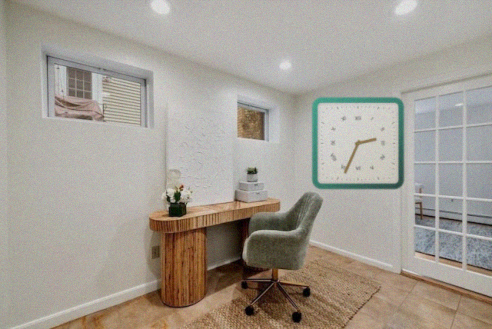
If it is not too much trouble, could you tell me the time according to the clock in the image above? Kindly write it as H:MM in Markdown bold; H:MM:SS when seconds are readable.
**2:34**
